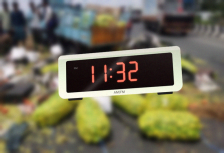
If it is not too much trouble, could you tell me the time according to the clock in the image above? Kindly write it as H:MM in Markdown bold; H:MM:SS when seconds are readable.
**11:32**
